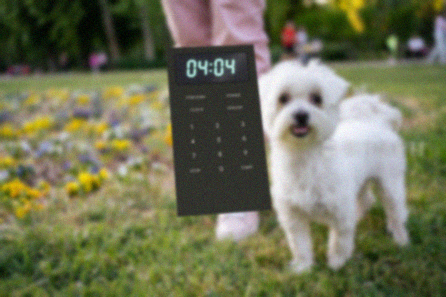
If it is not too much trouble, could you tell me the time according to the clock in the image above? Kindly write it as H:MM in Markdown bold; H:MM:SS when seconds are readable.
**4:04**
